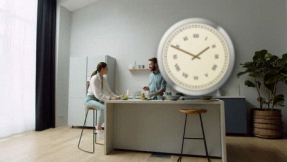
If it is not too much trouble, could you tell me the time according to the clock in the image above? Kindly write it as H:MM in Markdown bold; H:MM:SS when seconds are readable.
**1:49**
